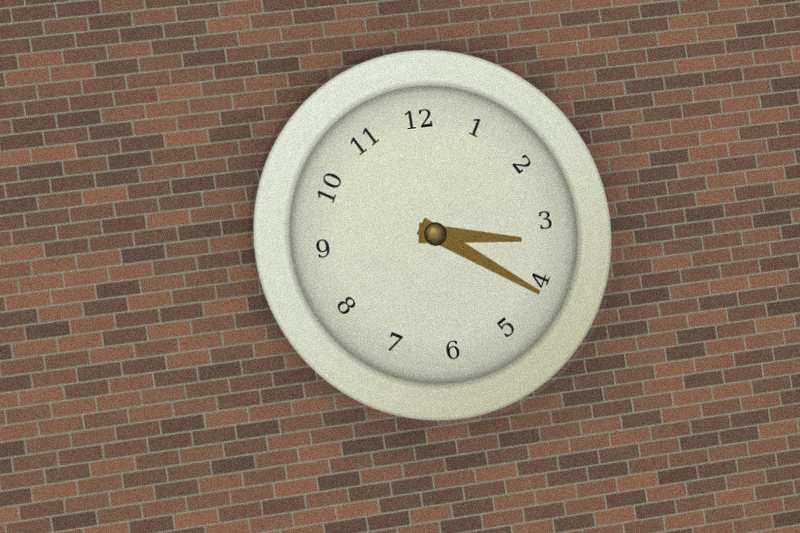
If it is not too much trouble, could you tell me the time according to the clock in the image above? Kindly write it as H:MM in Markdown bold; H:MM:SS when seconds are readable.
**3:21**
